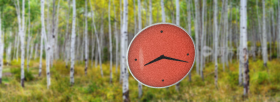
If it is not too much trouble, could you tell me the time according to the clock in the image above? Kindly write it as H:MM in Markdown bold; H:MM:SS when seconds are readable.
**8:18**
